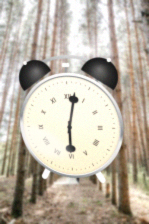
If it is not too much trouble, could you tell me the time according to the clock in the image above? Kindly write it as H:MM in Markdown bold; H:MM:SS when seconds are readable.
**6:02**
